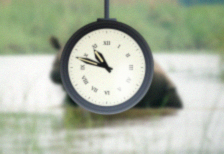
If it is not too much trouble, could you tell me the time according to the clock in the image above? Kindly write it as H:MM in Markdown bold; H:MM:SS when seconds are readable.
**10:48**
